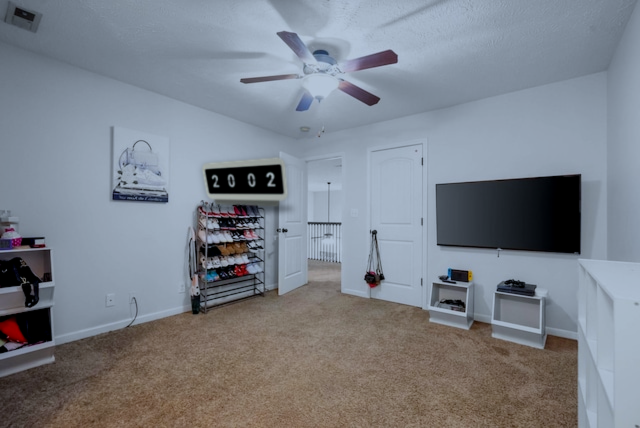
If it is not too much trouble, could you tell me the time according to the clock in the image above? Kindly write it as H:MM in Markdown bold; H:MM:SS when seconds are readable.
**20:02**
